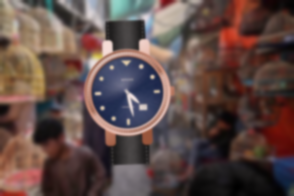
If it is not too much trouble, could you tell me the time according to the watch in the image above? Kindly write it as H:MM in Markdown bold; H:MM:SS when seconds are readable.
**4:28**
